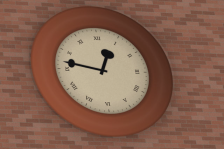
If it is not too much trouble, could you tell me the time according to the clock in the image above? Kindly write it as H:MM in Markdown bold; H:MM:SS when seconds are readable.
**12:47**
